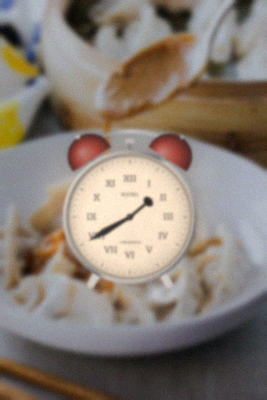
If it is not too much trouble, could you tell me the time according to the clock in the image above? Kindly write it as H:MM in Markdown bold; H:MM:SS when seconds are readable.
**1:40**
